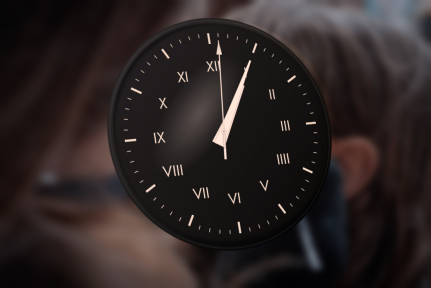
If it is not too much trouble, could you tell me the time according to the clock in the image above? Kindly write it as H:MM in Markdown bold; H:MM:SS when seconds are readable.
**1:05:01**
